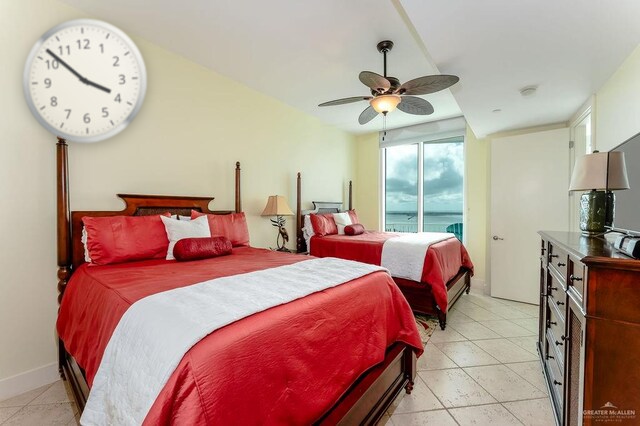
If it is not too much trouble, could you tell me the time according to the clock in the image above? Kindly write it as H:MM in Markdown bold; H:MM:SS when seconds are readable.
**3:52**
